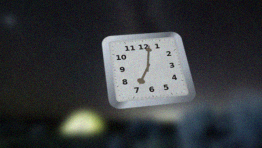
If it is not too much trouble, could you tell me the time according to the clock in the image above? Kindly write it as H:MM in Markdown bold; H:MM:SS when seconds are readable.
**7:02**
